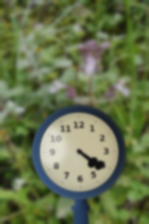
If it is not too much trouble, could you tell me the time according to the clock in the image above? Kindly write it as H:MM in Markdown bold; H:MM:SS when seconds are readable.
**4:21**
